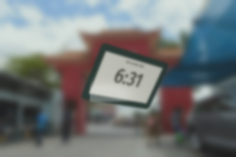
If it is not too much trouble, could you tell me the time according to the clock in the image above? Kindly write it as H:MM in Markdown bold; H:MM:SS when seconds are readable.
**6:31**
